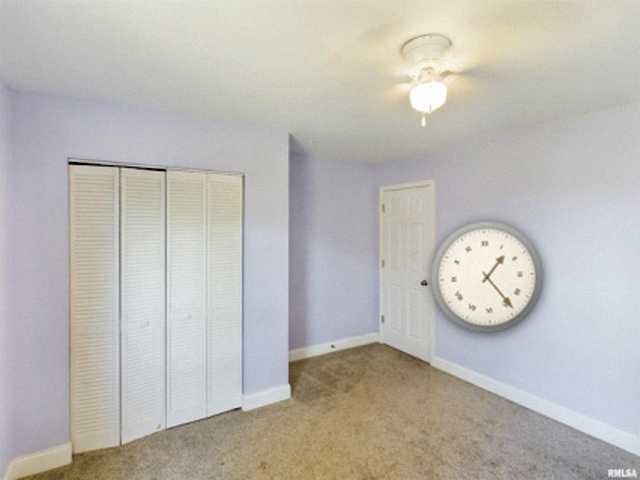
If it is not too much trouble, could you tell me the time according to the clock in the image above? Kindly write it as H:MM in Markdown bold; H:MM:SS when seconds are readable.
**1:24**
